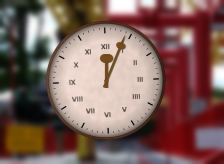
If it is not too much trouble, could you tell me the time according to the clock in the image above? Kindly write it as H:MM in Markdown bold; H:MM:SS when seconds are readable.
**12:04**
